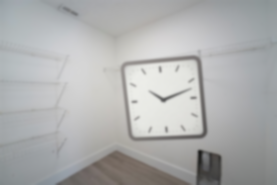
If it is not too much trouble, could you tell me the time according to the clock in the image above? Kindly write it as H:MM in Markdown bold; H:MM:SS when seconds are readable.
**10:12**
